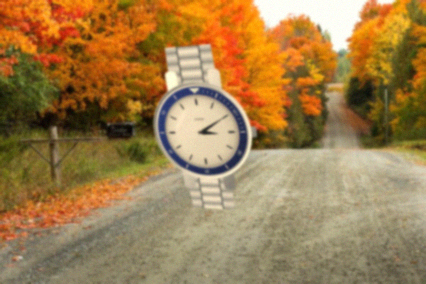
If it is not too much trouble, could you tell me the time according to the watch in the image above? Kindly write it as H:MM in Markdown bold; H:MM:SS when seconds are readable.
**3:10**
